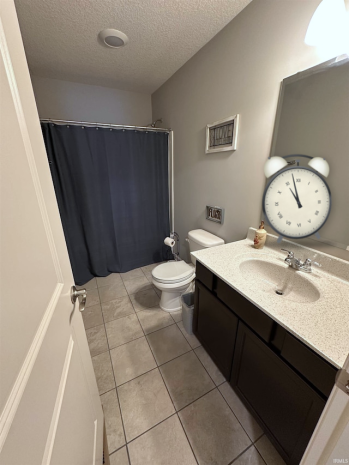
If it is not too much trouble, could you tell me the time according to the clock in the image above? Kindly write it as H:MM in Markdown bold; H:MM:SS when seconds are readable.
**10:58**
